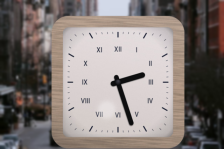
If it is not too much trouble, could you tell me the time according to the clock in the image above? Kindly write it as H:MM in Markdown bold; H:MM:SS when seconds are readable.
**2:27**
